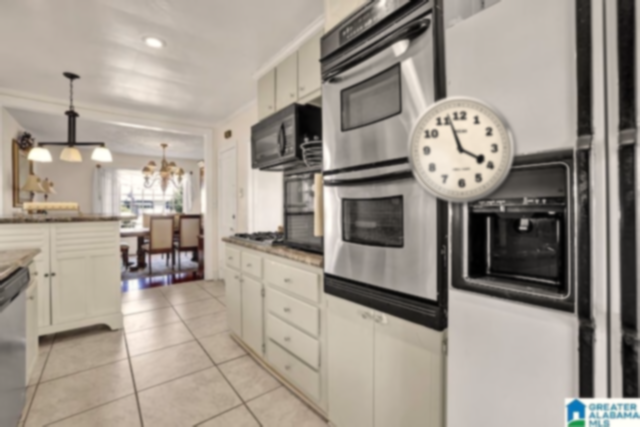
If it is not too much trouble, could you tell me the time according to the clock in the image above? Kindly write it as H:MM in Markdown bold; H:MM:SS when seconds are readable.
**3:57**
